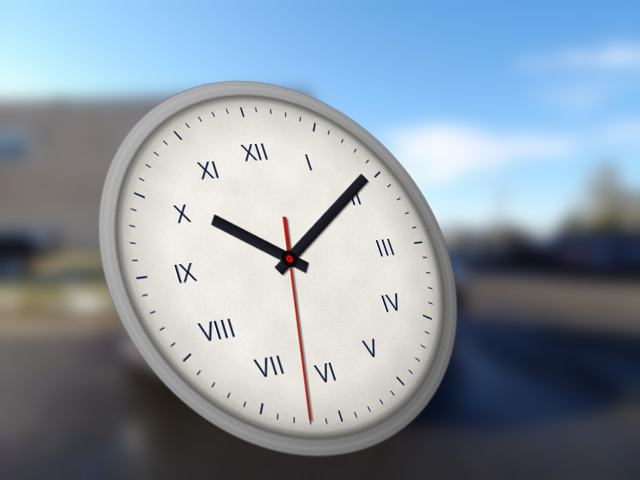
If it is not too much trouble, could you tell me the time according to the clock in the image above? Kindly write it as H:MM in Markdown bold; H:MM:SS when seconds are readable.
**10:09:32**
